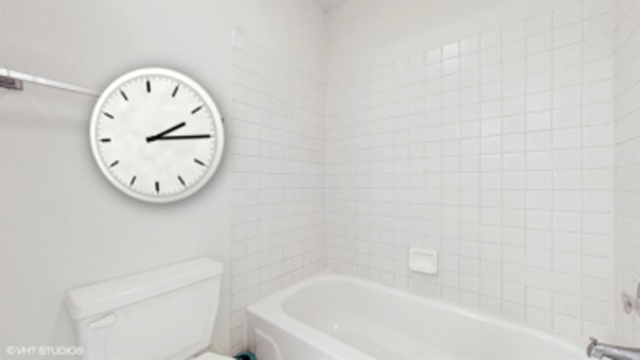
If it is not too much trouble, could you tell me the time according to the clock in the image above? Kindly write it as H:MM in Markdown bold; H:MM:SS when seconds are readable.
**2:15**
